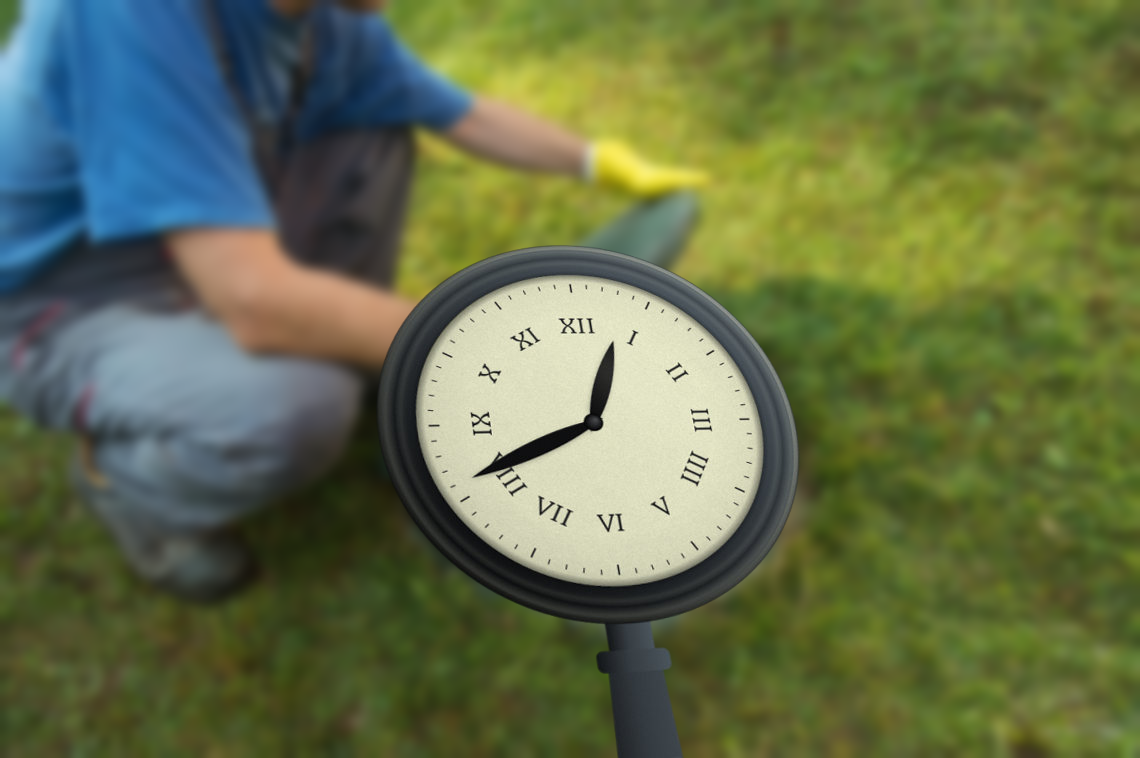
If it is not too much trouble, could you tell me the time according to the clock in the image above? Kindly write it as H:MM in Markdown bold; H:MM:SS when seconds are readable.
**12:41**
